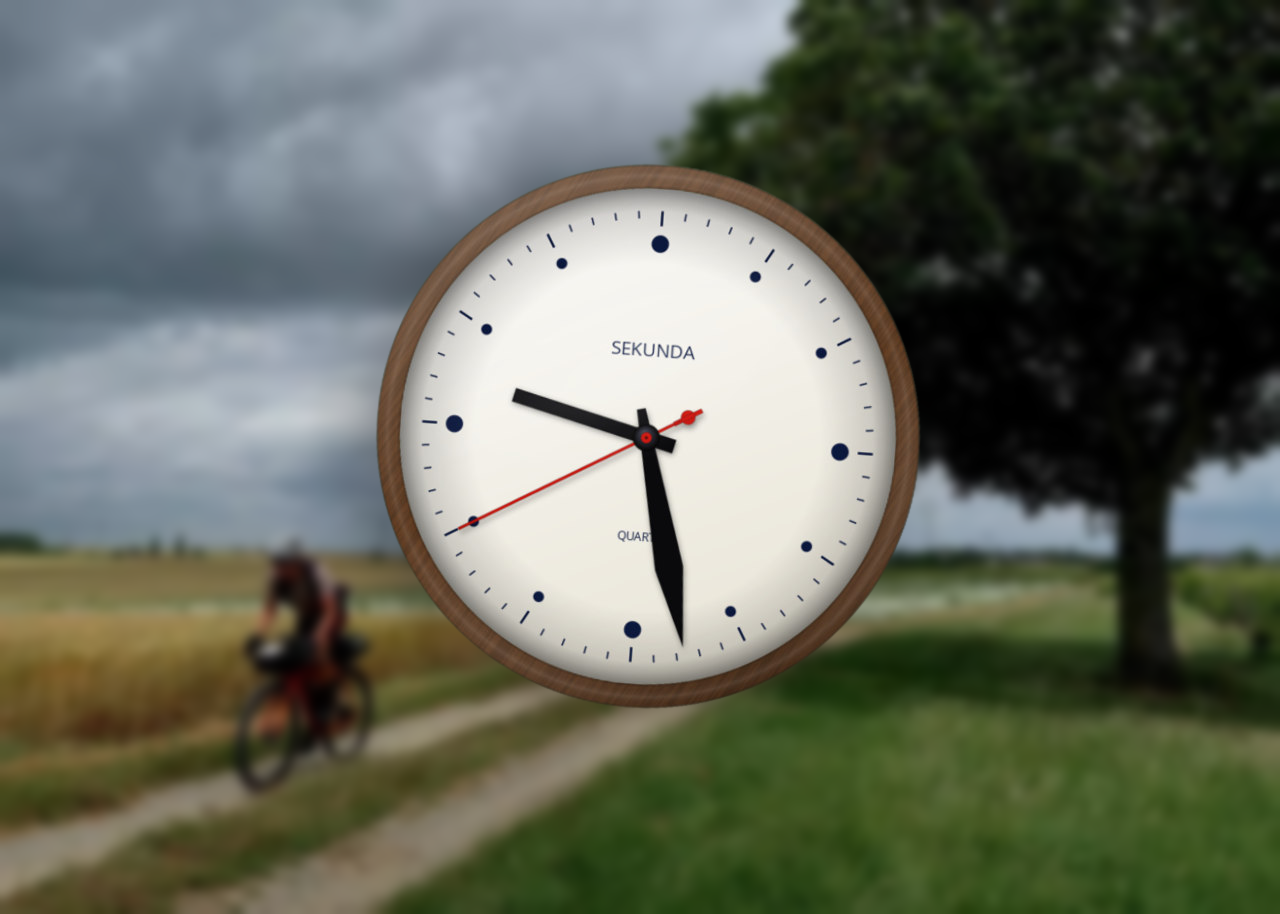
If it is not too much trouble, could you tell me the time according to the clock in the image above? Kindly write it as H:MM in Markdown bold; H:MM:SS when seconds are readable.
**9:27:40**
